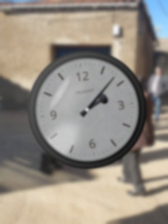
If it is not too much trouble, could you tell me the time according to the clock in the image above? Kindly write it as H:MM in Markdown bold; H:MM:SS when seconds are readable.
**2:08**
